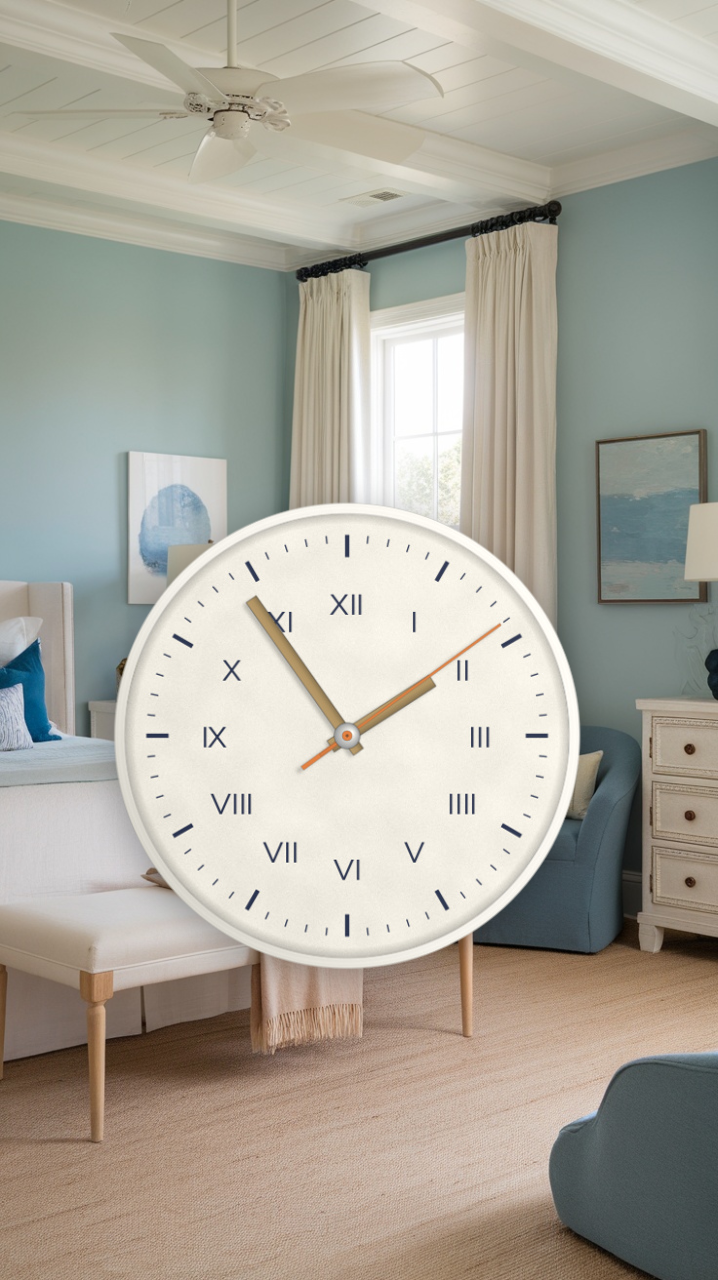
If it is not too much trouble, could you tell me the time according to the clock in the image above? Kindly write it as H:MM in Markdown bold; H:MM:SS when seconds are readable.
**1:54:09**
